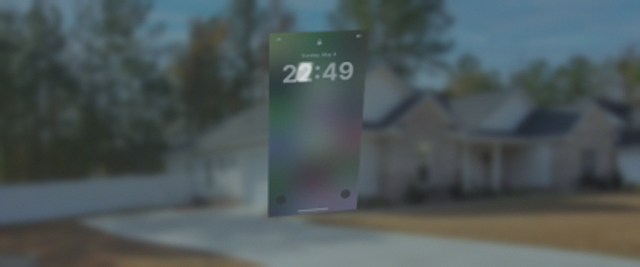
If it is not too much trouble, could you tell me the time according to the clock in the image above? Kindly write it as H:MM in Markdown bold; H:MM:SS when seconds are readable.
**22:49**
